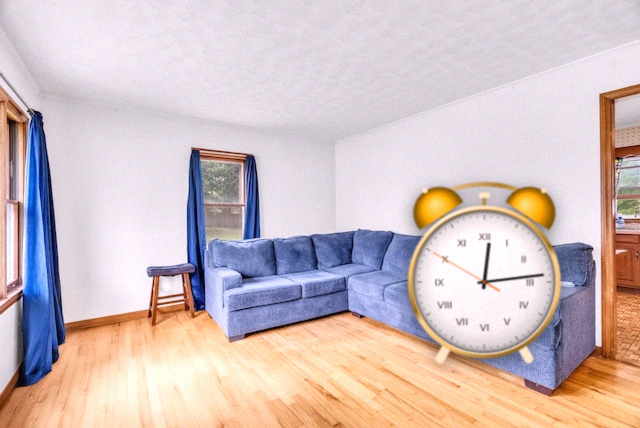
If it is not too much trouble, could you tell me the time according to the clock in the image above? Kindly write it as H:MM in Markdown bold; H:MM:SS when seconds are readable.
**12:13:50**
